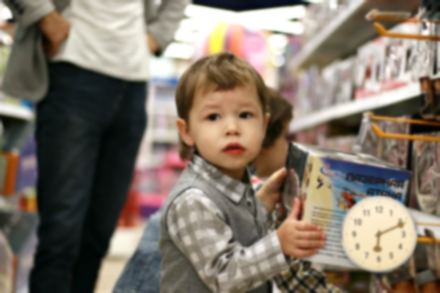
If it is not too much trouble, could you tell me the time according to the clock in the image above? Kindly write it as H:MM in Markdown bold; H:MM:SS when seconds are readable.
**6:11**
